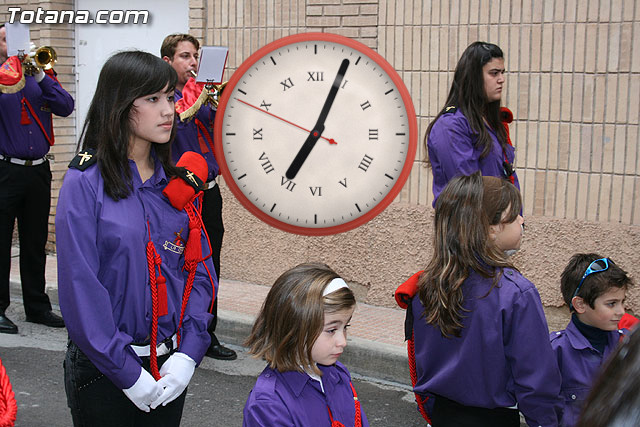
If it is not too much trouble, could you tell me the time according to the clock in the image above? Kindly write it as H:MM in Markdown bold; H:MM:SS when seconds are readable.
**7:03:49**
